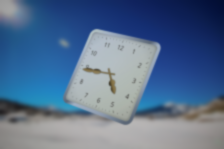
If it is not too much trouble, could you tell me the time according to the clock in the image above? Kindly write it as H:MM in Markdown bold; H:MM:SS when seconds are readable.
**4:44**
